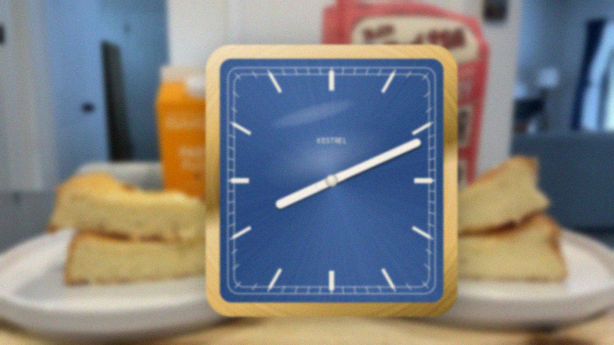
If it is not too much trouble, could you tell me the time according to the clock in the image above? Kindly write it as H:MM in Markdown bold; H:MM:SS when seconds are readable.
**8:11**
